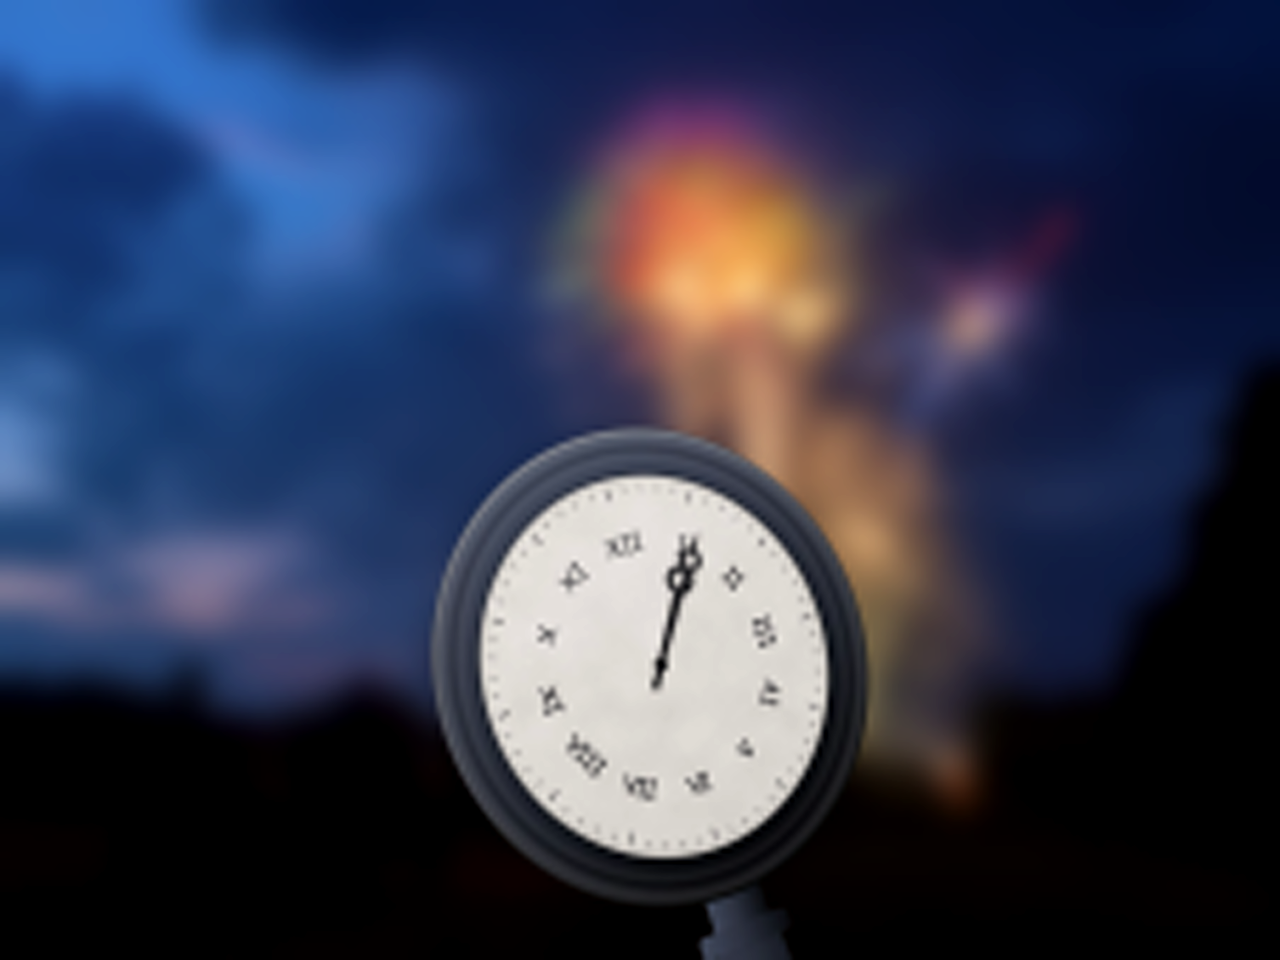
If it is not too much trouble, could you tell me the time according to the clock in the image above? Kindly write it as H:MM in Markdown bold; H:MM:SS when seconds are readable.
**1:06**
